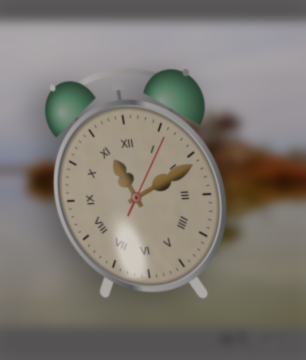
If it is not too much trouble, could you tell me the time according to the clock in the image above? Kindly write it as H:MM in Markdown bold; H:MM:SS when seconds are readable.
**11:11:06**
